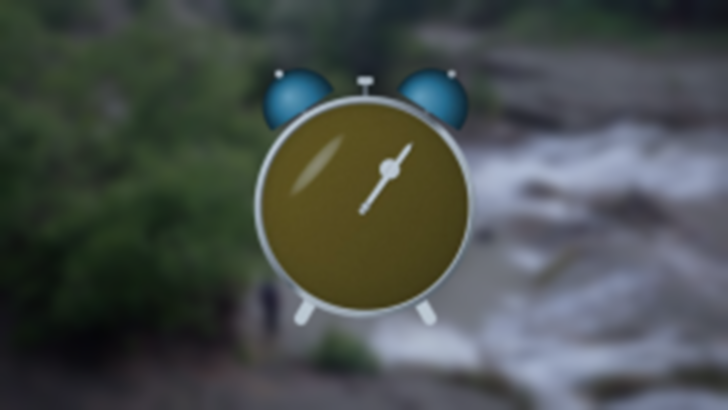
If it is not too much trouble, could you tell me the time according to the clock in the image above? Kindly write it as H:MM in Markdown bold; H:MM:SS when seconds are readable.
**1:06**
